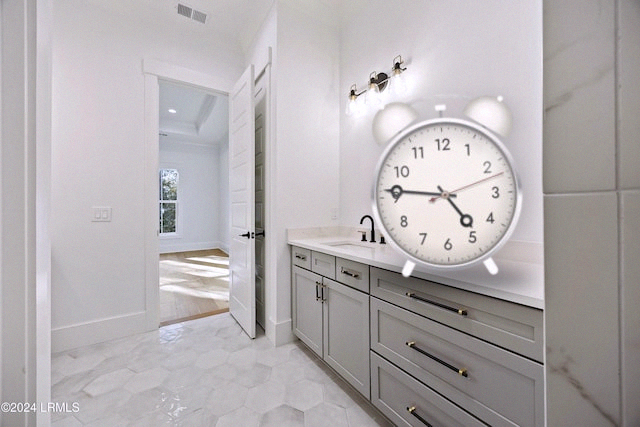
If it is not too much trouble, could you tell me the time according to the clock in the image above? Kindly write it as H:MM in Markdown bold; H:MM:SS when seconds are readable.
**4:46:12**
